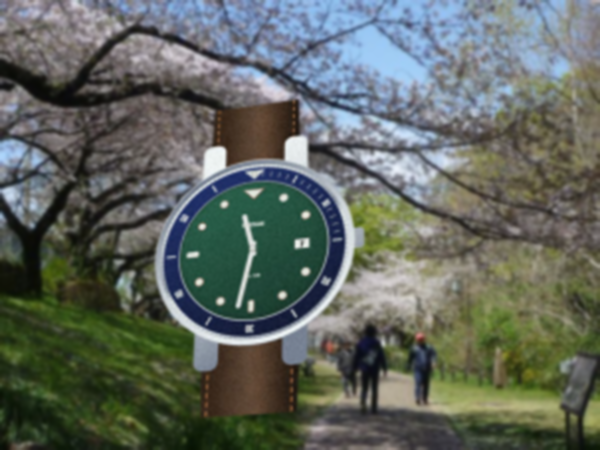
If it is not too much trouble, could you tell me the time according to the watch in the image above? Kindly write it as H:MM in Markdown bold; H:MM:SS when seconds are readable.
**11:32**
